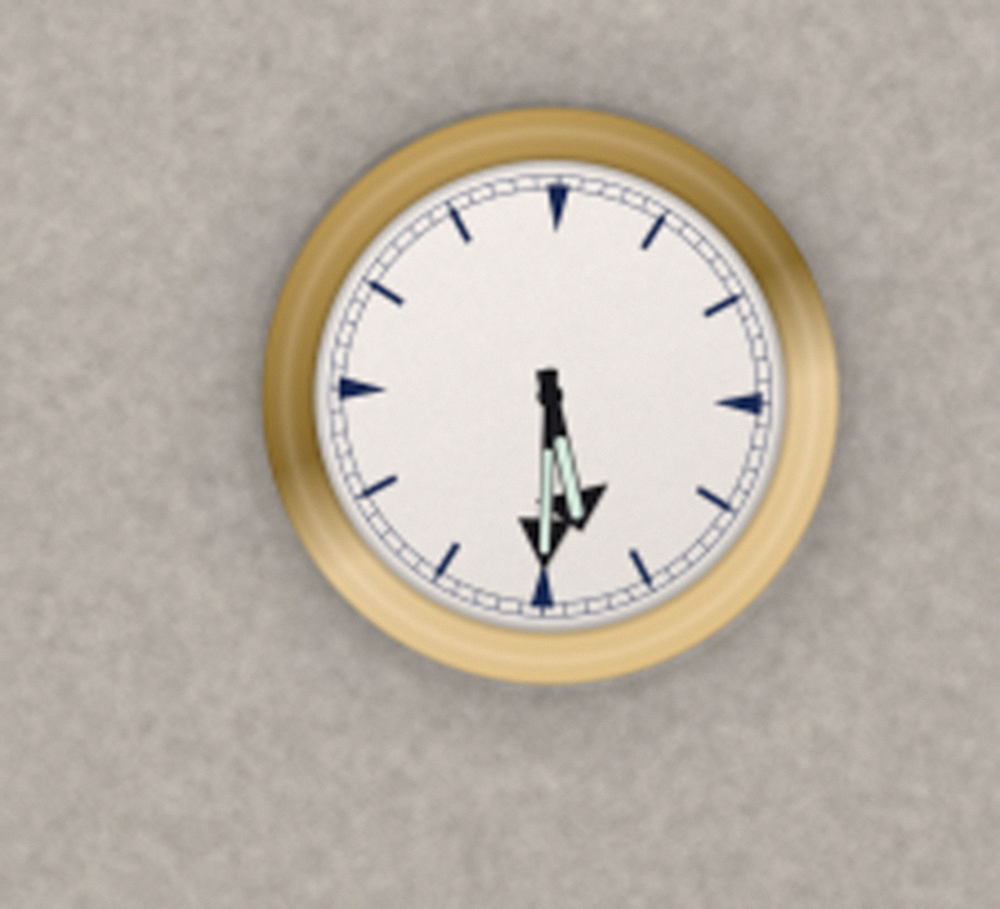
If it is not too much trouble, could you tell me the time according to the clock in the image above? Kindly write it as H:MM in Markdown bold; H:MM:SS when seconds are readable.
**5:30**
